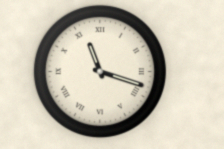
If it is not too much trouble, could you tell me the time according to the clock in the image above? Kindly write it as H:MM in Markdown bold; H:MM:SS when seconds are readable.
**11:18**
